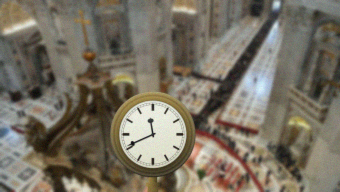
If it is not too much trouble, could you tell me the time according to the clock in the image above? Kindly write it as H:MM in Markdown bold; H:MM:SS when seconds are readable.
**11:41**
